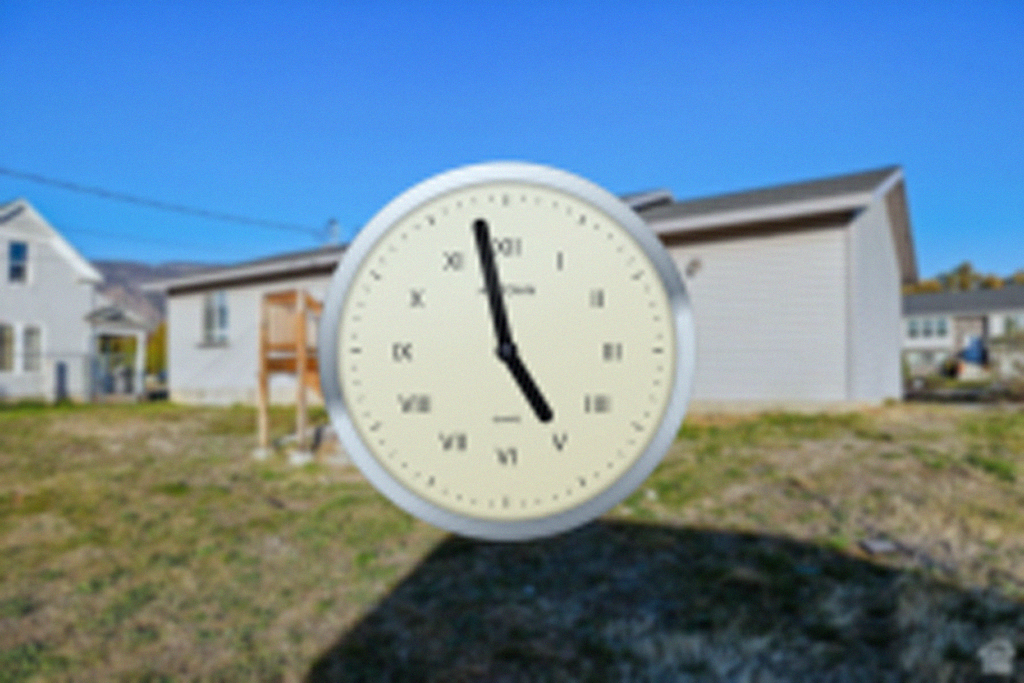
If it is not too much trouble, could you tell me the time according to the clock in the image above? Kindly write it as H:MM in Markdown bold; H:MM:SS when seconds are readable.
**4:58**
